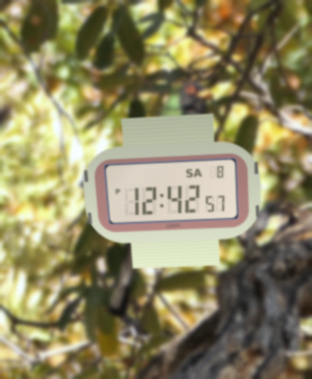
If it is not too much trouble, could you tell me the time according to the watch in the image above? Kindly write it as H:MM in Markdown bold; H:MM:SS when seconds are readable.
**12:42:57**
